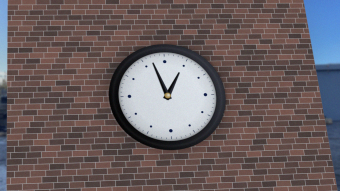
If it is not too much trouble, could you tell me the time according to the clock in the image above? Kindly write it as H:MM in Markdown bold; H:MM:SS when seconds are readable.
**12:57**
